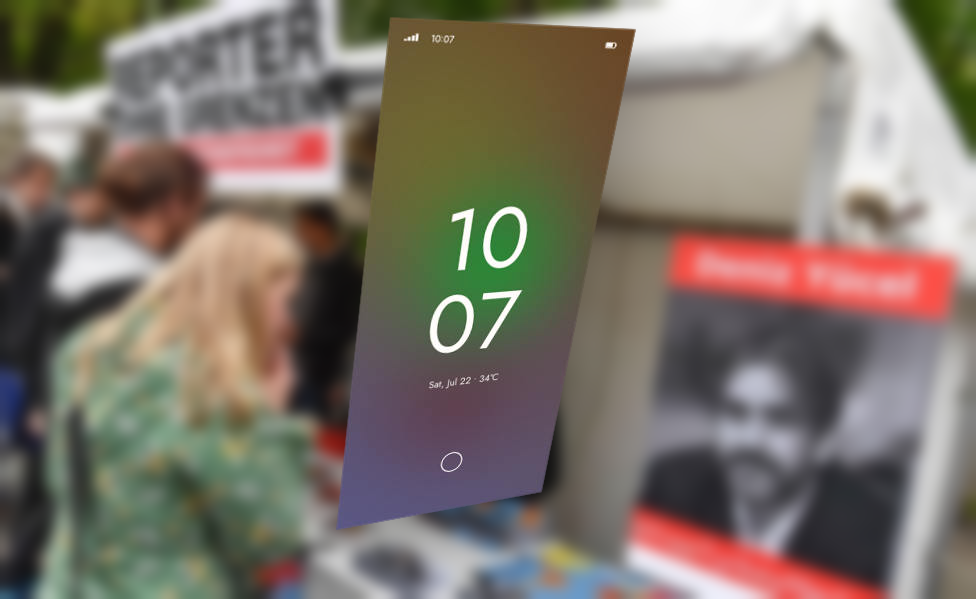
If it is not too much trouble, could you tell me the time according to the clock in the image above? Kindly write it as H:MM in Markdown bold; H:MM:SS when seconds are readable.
**10:07**
